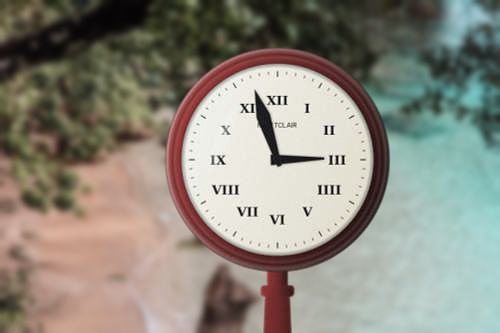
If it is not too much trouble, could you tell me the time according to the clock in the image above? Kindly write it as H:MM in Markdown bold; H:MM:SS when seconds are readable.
**2:57**
